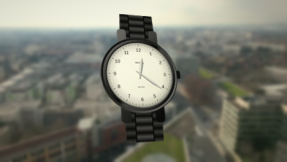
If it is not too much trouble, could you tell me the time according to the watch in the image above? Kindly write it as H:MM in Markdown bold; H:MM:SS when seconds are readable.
**12:21**
